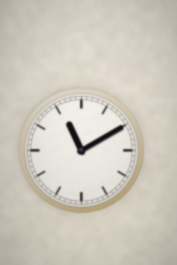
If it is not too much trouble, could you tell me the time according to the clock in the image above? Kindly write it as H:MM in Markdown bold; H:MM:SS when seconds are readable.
**11:10**
